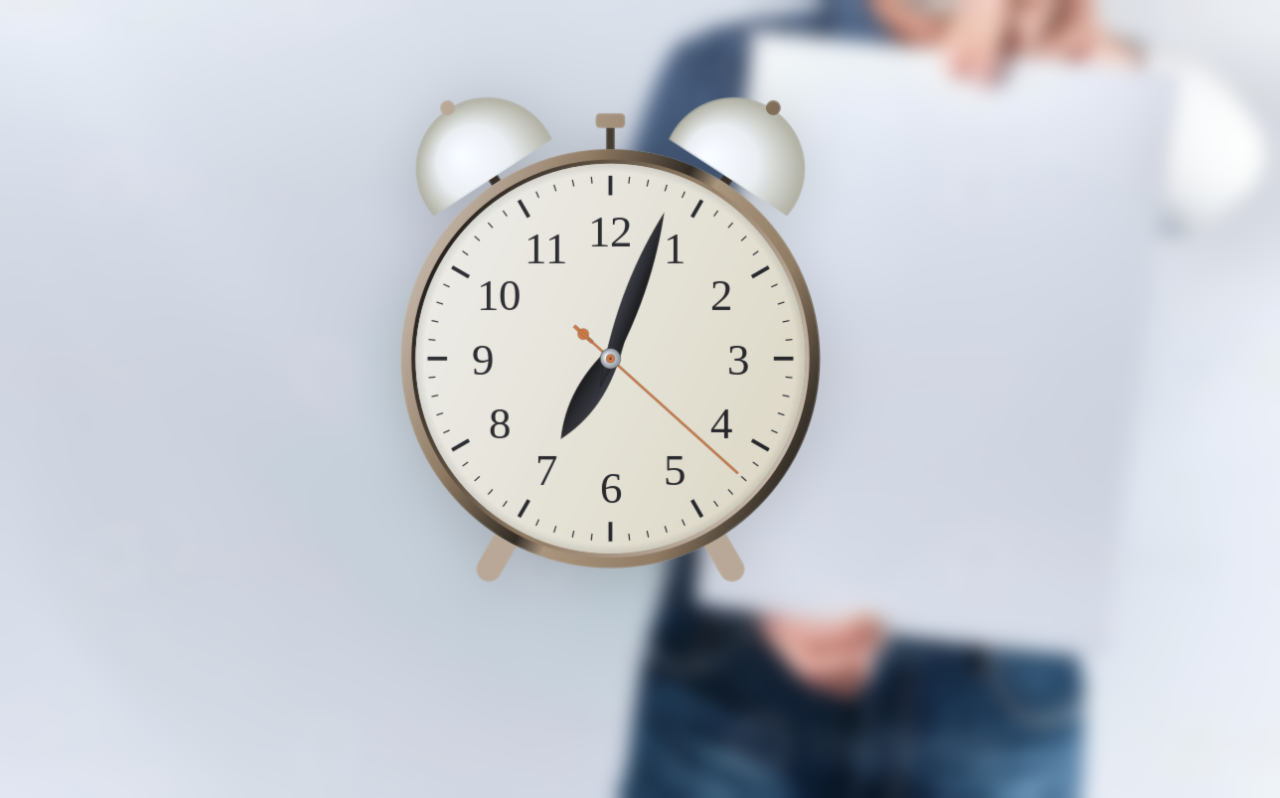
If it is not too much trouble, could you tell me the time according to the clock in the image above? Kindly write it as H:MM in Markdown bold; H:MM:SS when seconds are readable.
**7:03:22**
